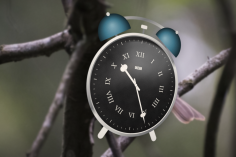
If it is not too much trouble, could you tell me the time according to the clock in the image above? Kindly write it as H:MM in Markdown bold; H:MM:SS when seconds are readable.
**10:26**
